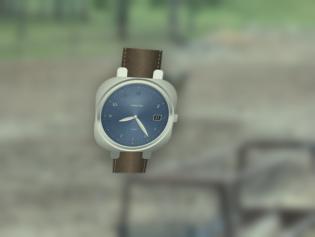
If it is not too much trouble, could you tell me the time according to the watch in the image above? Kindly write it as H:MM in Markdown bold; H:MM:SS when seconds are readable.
**8:24**
